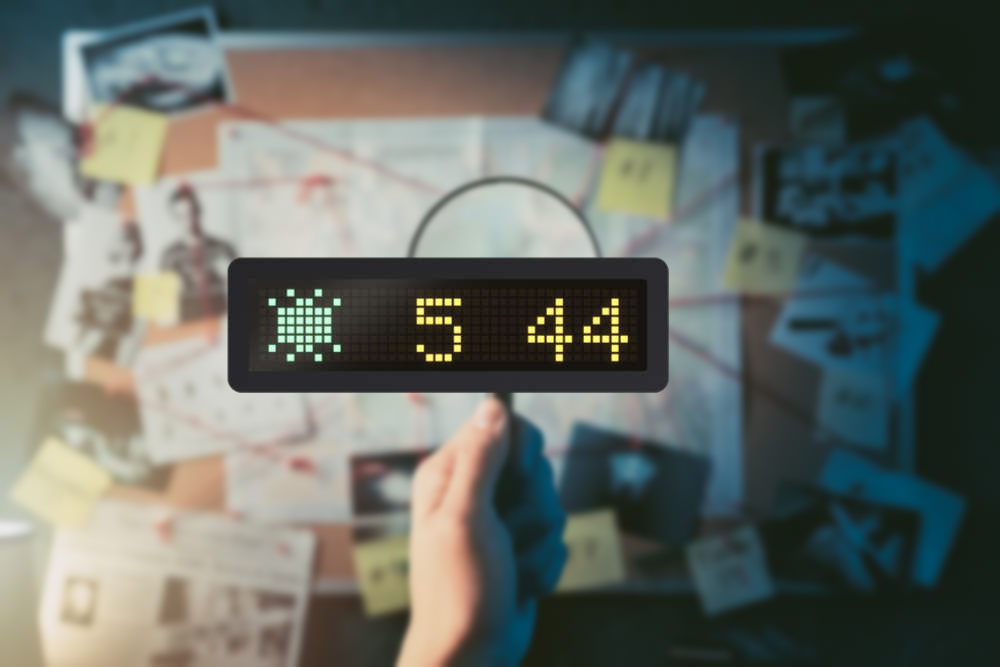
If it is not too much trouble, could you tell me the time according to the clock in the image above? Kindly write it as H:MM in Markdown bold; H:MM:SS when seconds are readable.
**5:44**
